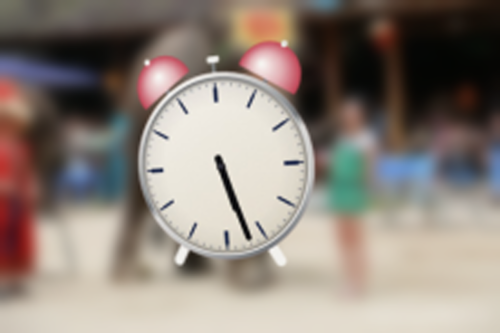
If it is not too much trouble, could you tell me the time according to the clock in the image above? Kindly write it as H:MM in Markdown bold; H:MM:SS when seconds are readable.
**5:27**
